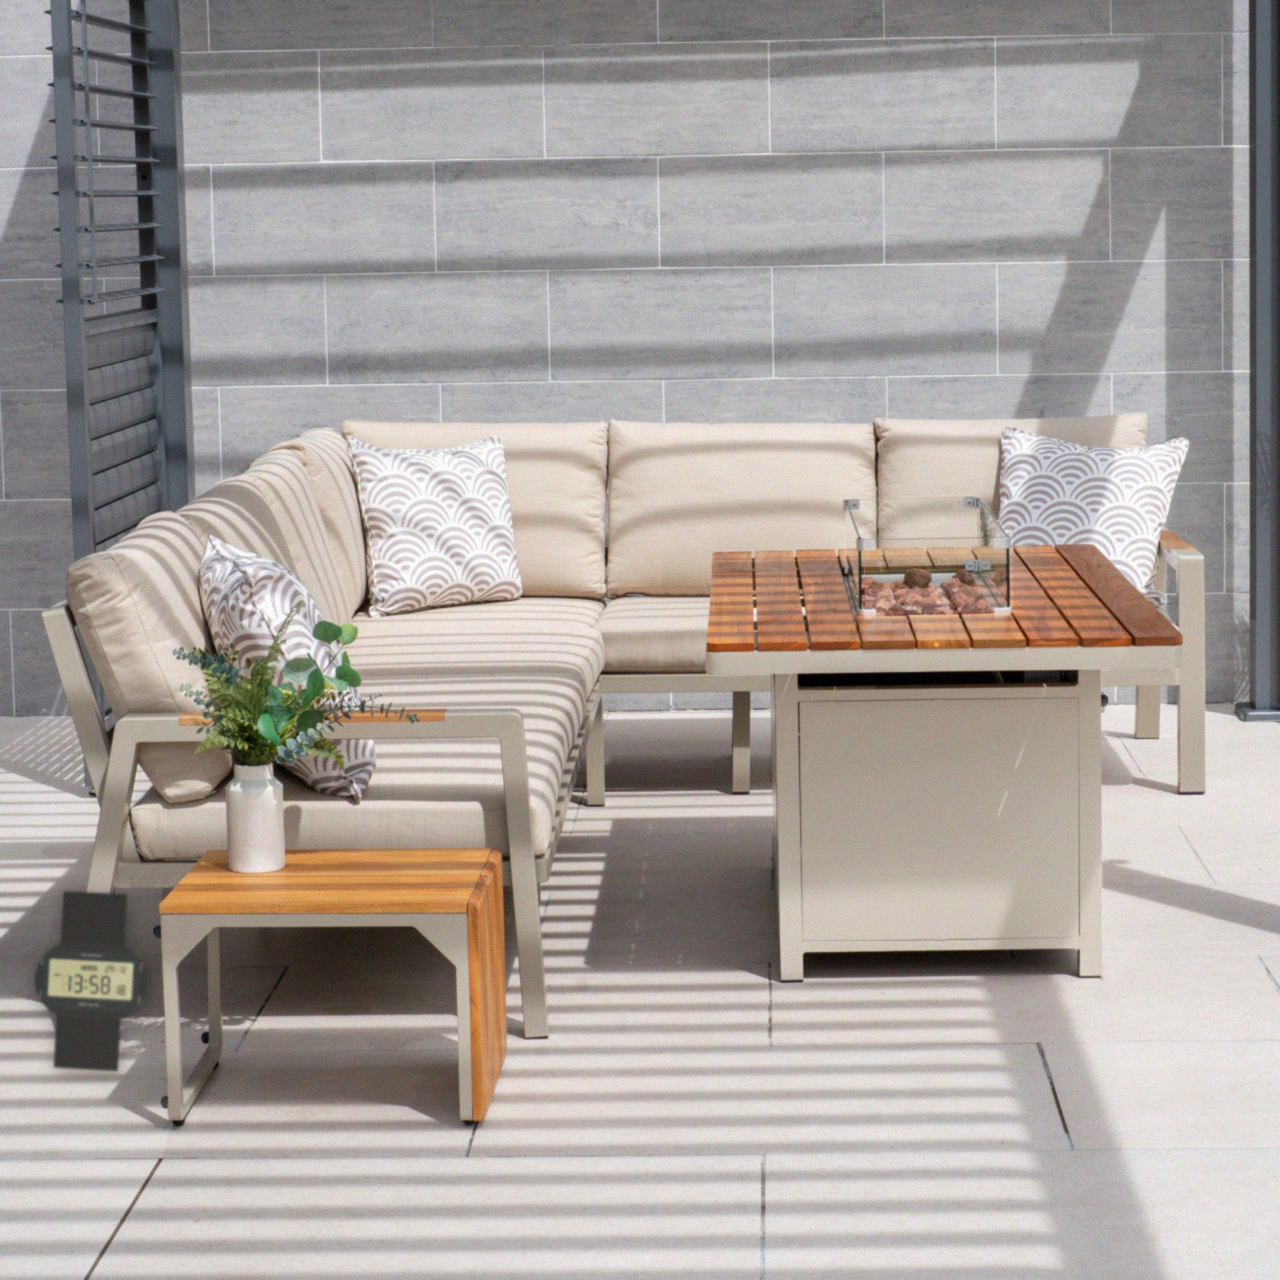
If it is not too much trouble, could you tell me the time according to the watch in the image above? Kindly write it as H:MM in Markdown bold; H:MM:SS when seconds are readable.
**13:58**
